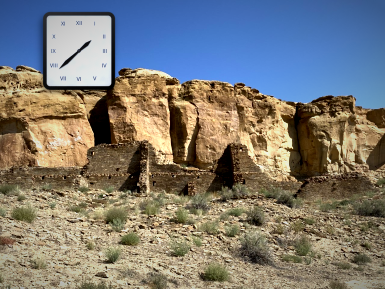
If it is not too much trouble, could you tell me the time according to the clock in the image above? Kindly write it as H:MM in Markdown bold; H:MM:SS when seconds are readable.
**1:38**
